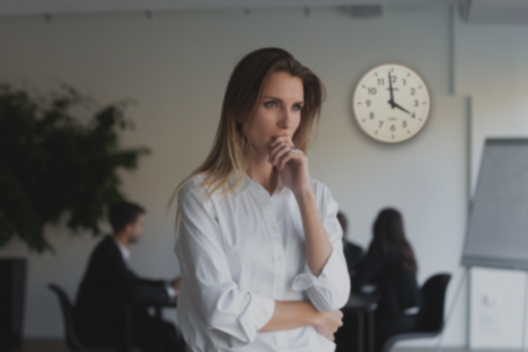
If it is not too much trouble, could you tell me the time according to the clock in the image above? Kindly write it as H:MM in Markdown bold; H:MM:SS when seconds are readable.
**3:59**
